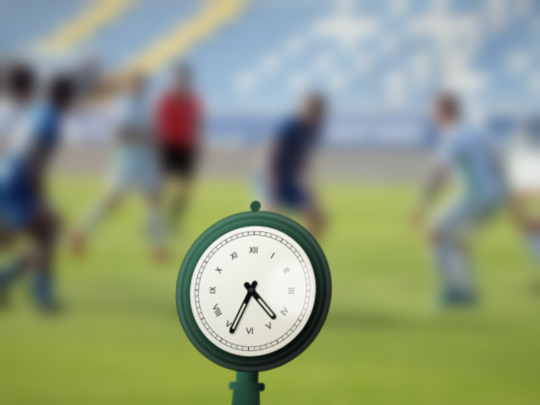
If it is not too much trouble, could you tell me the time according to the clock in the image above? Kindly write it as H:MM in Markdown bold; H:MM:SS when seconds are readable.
**4:34**
